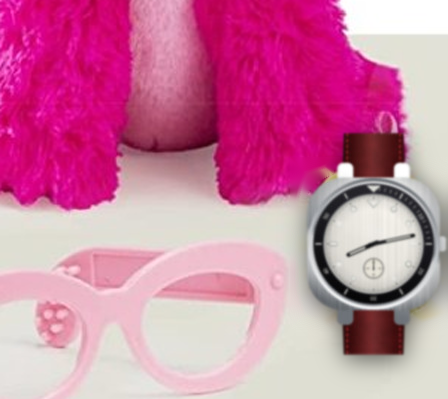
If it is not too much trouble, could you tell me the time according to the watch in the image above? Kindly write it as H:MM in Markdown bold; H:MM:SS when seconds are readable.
**8:13**
